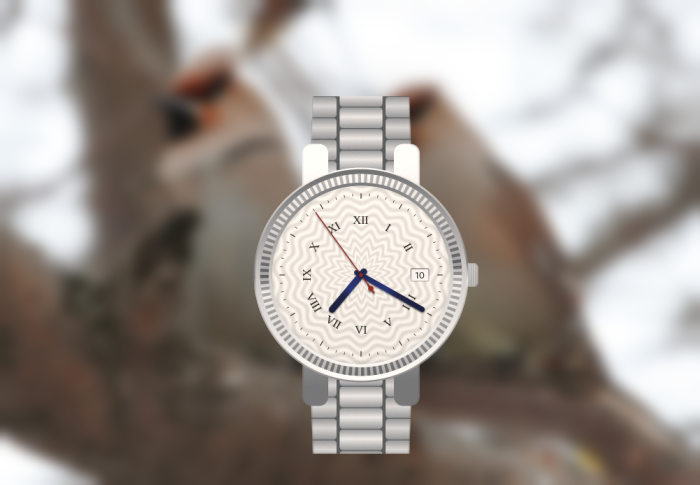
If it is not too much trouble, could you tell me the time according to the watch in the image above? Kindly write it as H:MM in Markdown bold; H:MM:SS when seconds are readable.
**7:19:54**
